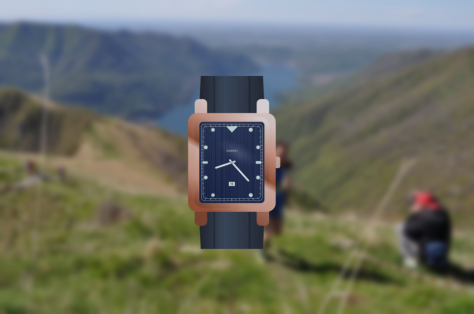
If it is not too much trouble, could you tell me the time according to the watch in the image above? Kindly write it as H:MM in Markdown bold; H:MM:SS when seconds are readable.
**8:23**
